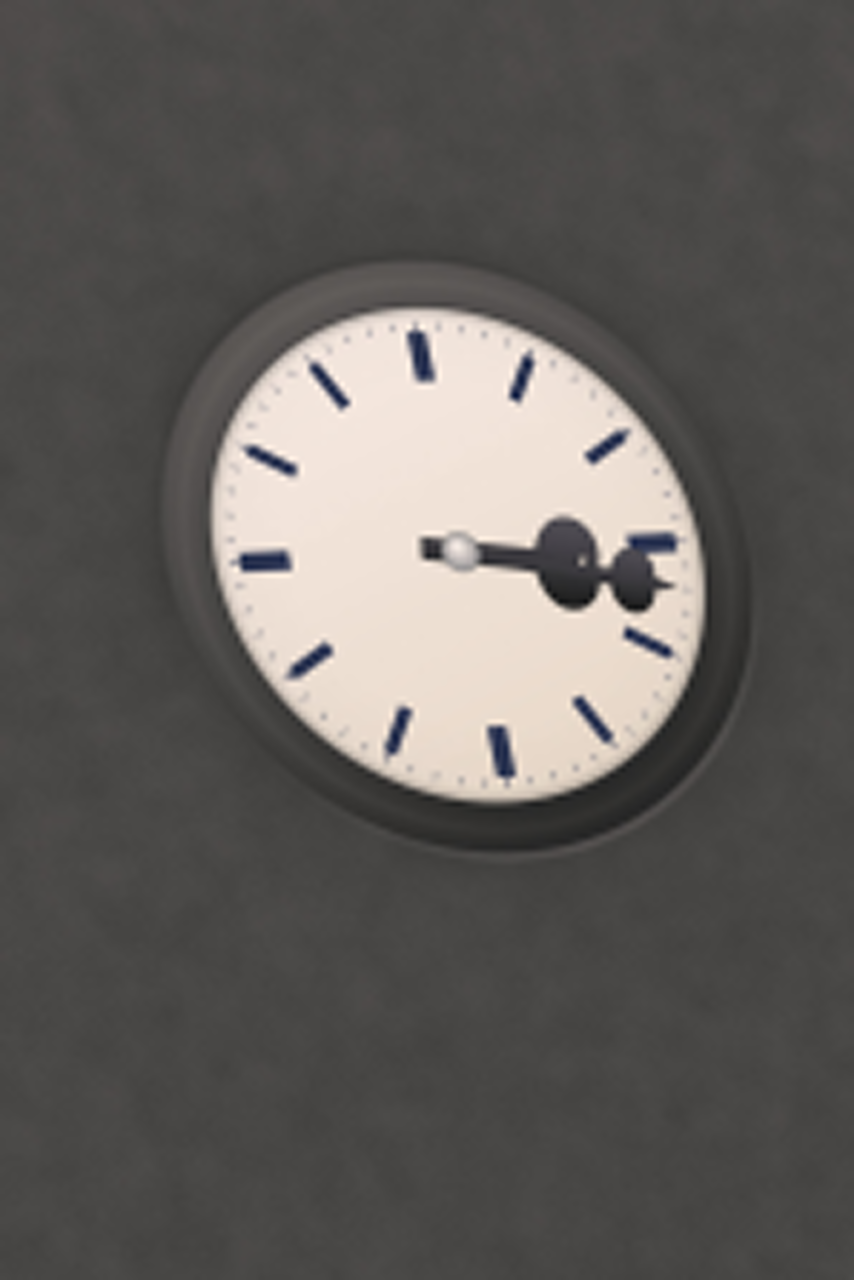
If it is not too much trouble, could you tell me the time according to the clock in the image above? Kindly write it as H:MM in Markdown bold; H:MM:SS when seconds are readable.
**3:17**
